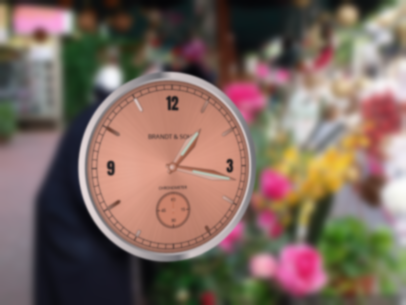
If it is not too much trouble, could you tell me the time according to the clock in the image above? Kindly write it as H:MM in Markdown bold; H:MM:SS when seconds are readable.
**1:17**
